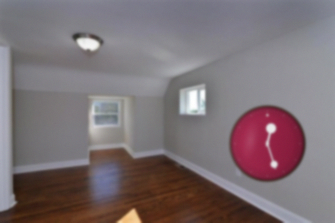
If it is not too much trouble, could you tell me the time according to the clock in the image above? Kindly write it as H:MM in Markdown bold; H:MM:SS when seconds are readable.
**12:27**
